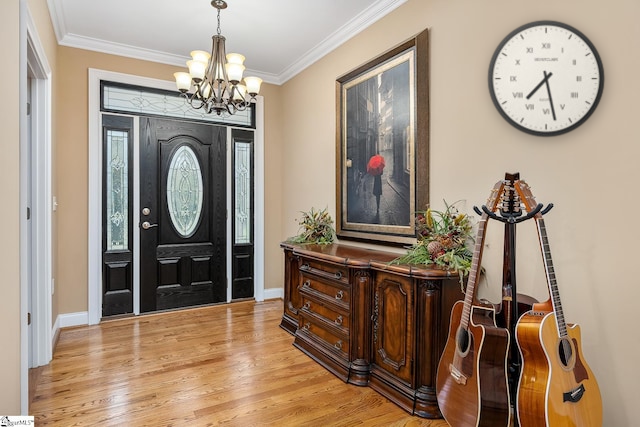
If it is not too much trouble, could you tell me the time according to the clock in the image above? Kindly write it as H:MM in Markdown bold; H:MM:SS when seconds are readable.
**7:28**
